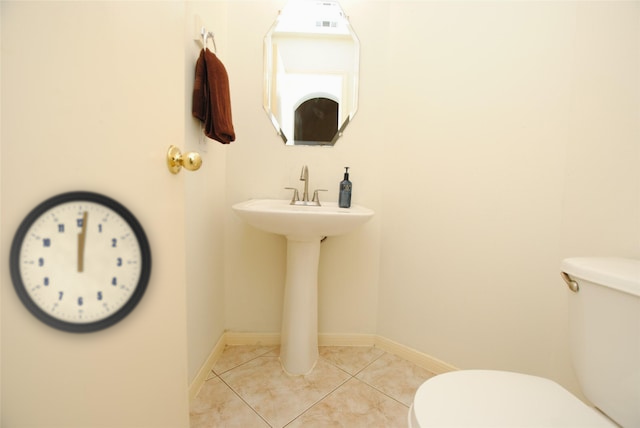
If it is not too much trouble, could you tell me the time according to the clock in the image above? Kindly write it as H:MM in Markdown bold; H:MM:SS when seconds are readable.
**12:01**
